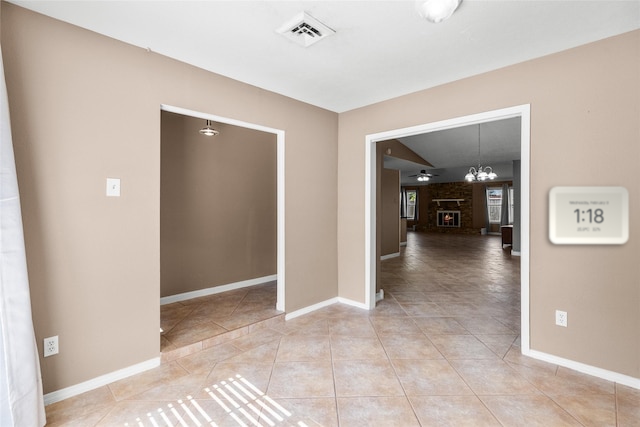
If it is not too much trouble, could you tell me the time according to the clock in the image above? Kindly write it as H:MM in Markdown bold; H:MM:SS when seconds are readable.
**1:18**
